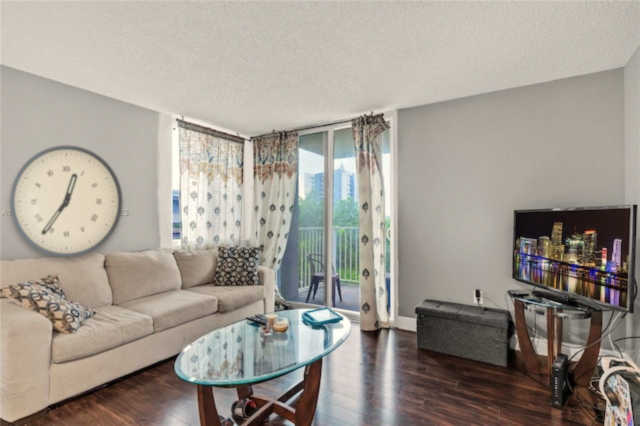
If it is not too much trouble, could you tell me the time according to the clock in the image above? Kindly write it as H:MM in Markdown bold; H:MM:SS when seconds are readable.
**12:36**
